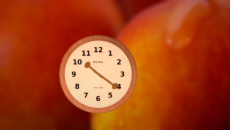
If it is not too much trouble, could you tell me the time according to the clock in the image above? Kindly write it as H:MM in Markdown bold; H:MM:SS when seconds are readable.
**10:21**
